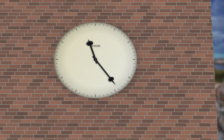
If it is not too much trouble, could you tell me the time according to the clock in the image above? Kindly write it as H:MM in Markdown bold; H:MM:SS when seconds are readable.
**11:24**
